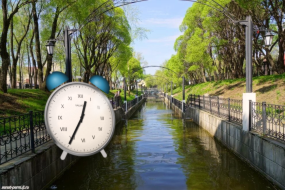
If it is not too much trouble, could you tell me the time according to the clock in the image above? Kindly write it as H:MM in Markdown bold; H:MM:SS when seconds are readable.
**12:35**
